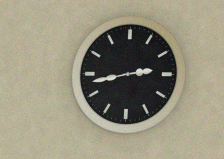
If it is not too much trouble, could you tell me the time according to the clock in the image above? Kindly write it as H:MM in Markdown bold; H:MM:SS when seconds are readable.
**2:43**
